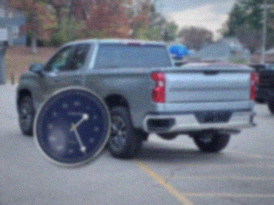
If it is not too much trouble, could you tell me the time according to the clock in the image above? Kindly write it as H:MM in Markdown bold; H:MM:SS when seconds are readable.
**1:25**
